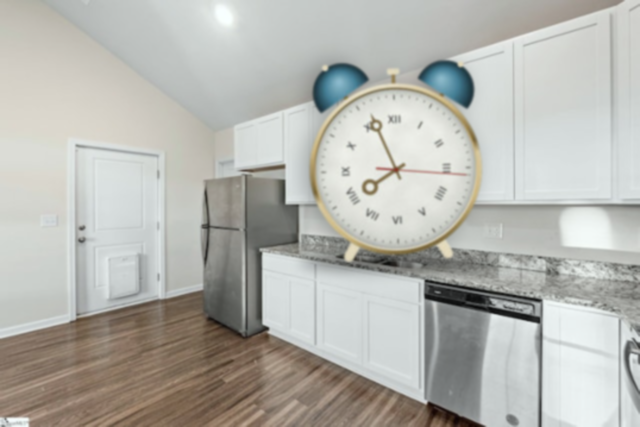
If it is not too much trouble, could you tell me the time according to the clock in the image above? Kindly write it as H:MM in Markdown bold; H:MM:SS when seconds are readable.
**7:56:16**
